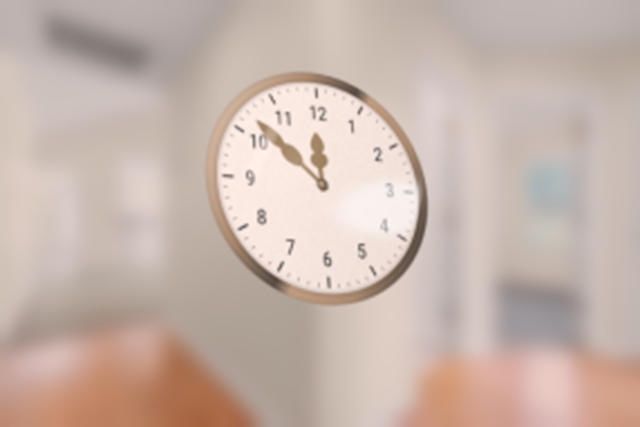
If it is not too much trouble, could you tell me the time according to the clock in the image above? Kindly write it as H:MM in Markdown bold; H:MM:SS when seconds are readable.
**11:52**
